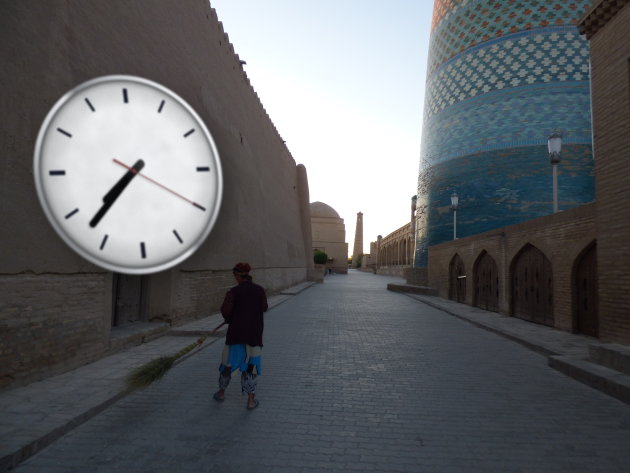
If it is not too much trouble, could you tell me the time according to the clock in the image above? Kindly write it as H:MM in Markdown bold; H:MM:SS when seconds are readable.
**7:37:20**
